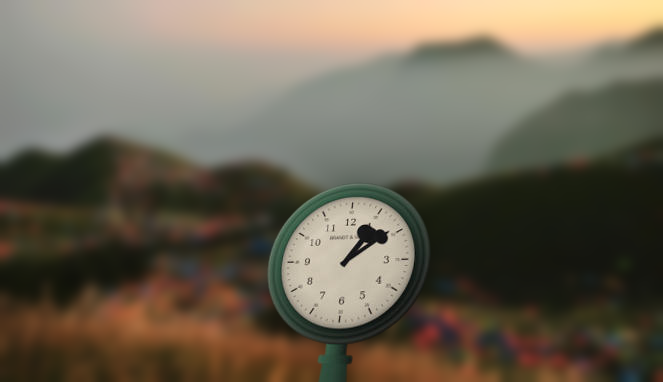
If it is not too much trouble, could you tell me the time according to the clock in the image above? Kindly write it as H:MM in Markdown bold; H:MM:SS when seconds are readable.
**1:09**
